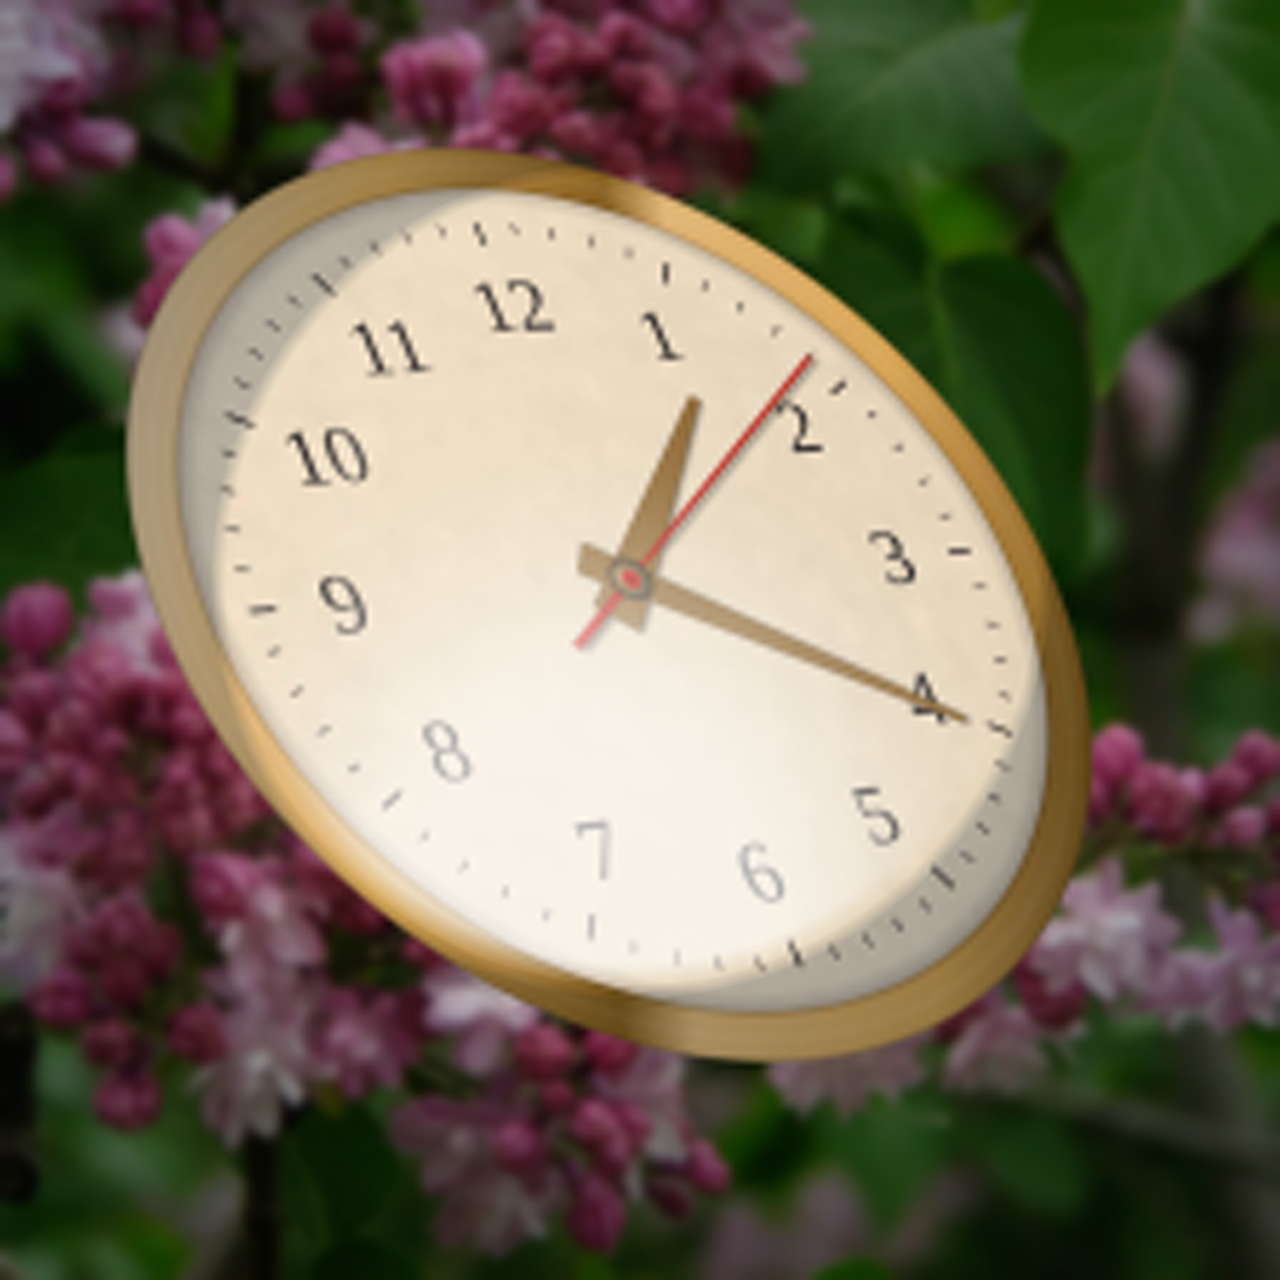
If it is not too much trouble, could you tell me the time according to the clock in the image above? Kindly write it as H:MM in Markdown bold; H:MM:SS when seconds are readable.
**1:20:09**
